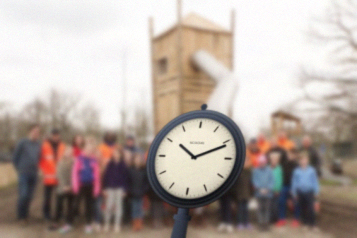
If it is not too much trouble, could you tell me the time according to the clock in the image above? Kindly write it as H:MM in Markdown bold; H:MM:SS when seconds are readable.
**10:11**
